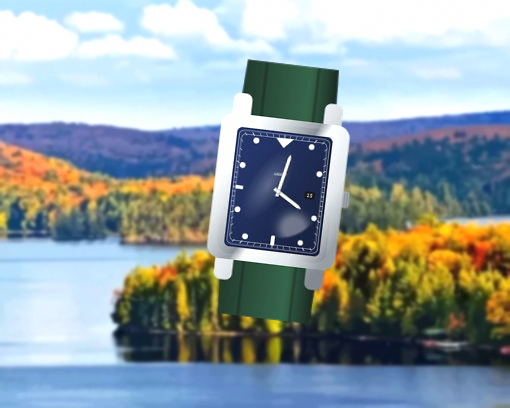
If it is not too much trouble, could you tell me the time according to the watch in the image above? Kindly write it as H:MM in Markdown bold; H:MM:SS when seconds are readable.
**4:02**
